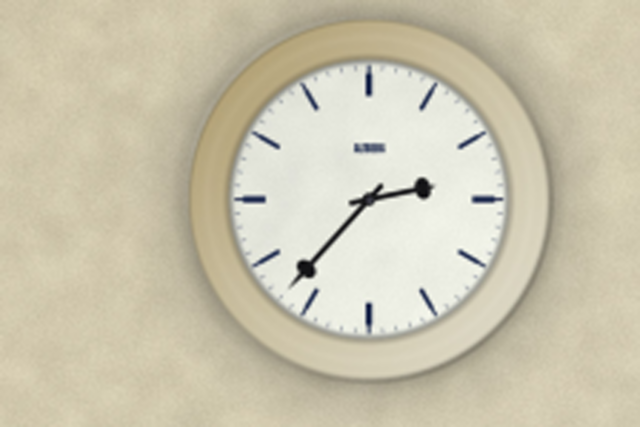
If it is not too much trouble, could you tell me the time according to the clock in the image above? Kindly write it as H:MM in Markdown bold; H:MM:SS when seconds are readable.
**2:37**
